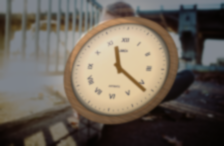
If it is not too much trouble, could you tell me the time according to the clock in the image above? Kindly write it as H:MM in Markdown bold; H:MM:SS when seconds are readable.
**11:21**
